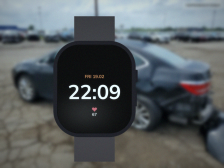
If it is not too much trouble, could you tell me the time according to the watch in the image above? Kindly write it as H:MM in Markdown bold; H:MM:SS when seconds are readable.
**22:09**
